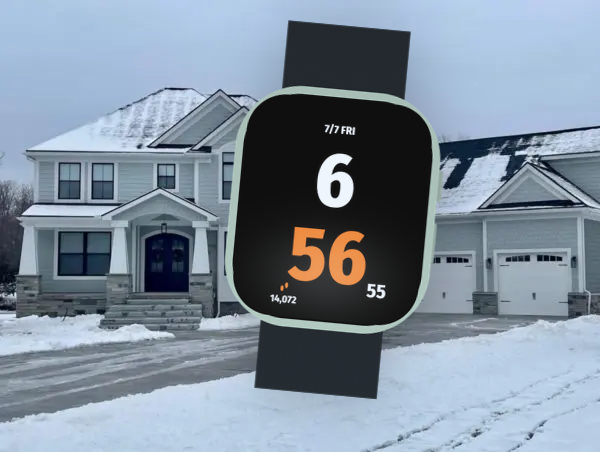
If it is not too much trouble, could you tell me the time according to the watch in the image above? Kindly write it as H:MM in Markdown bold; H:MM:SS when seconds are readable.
**6:56:55**
